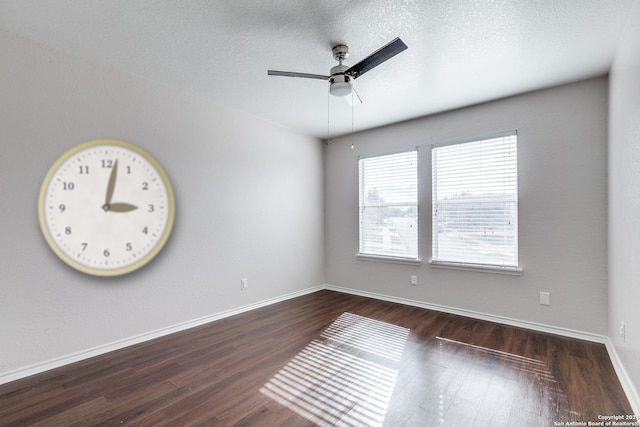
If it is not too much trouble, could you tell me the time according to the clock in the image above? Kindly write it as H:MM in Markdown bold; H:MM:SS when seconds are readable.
**3:02**
